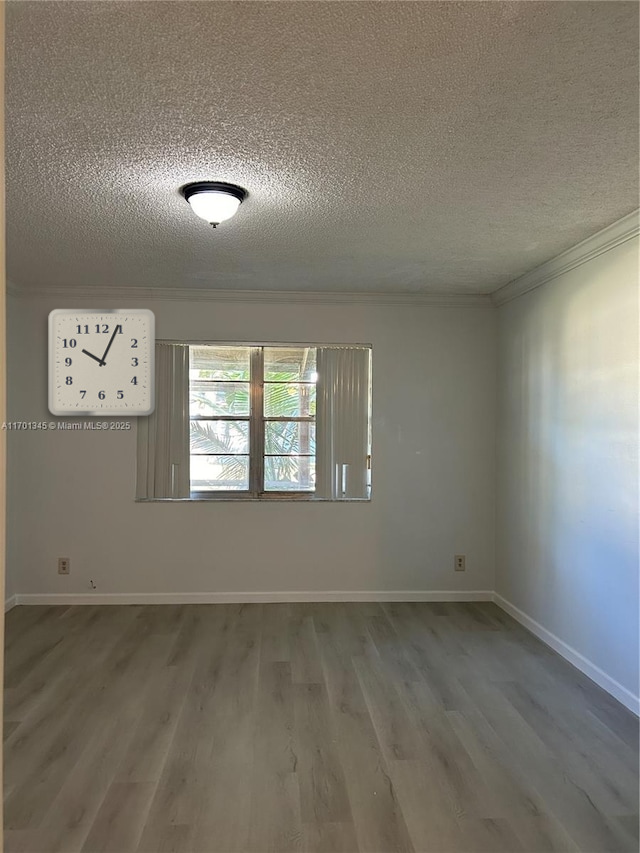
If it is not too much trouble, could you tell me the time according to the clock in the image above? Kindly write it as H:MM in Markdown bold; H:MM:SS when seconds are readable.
**10:04**
